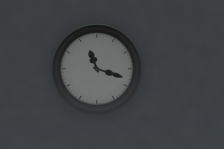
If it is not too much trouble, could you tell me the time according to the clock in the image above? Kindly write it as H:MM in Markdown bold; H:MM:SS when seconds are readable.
**11:18**
